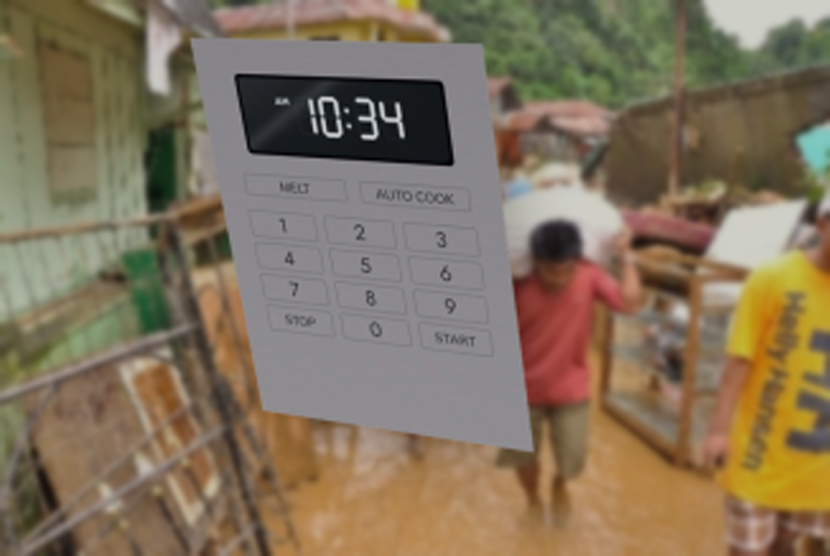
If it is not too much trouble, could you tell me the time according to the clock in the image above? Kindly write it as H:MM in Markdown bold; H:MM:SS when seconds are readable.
**10:34**
